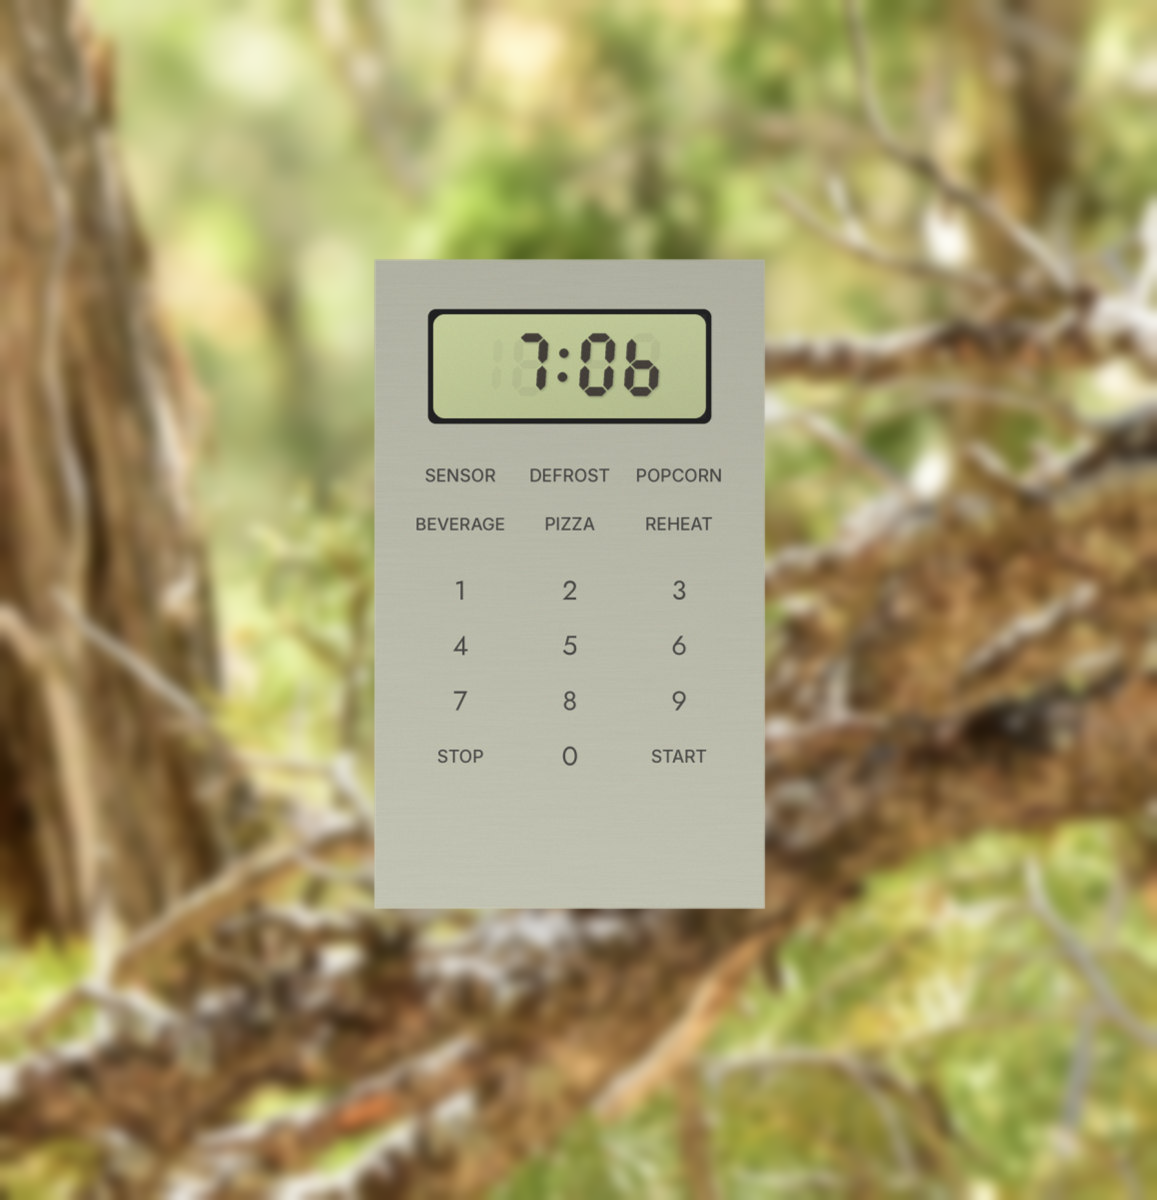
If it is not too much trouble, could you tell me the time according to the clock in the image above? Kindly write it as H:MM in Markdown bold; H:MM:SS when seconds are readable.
**7:06**
